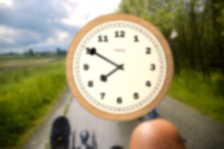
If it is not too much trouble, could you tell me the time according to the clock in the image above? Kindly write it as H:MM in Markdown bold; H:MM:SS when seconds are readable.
**7:50**
